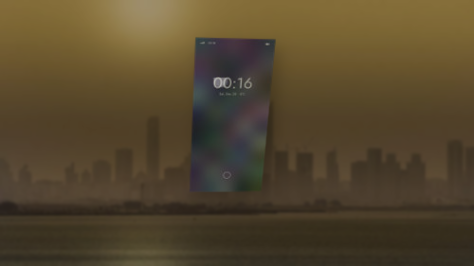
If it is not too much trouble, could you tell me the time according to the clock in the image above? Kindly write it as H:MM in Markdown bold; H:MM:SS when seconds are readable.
**0:16**
